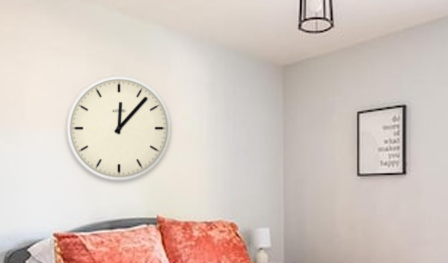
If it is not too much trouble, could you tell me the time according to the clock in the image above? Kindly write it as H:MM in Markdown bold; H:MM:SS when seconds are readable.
**12:07**
